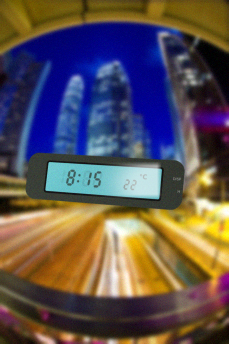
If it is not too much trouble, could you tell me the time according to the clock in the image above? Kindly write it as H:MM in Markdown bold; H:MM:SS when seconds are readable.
**8:15**
